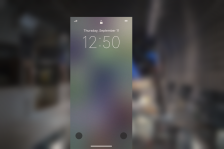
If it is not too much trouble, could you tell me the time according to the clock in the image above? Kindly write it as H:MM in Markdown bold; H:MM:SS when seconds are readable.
**12:50**
